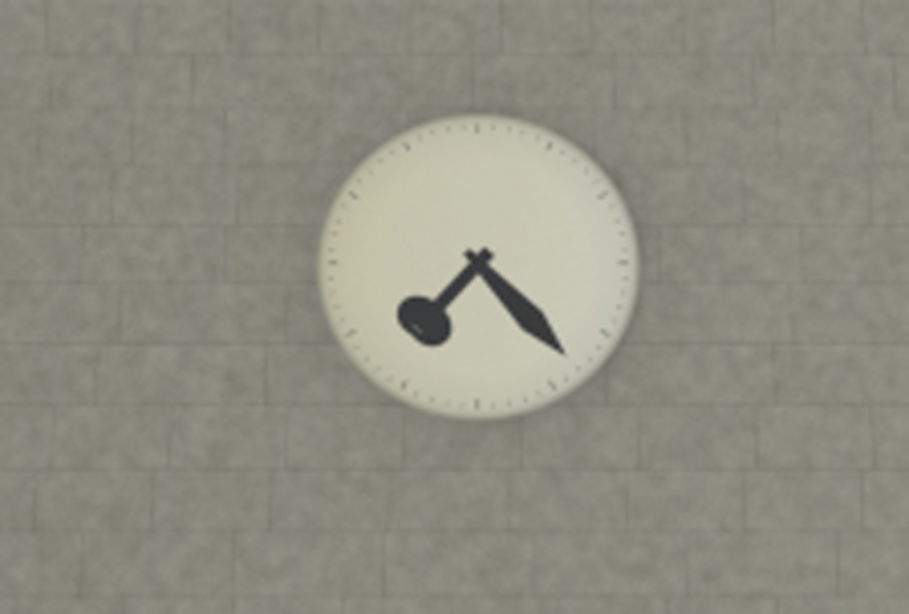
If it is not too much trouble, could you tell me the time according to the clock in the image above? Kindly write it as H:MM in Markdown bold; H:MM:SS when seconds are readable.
**7:23**
